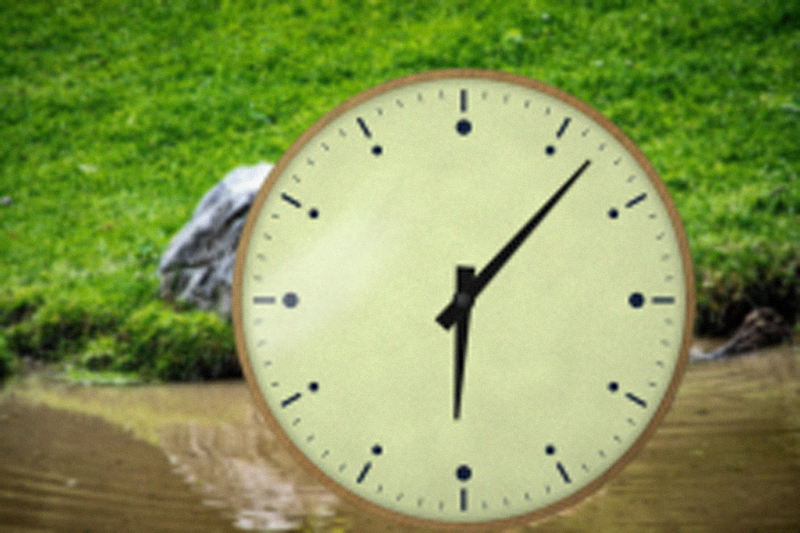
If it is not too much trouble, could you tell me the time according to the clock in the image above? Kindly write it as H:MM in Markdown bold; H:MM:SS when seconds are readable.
**6:07**
